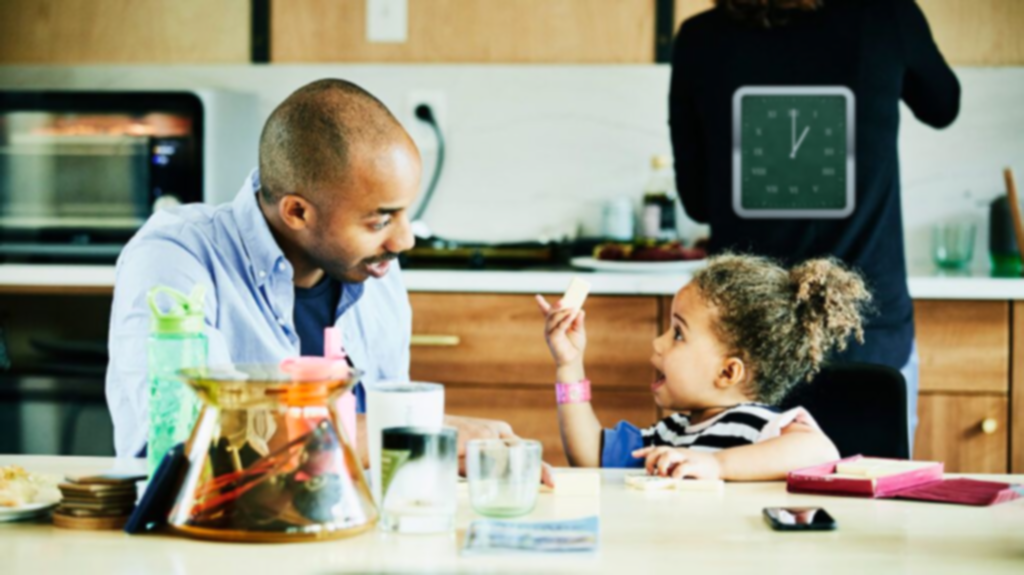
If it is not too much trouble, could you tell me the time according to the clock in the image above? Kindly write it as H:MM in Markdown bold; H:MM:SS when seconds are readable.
**1:00**
